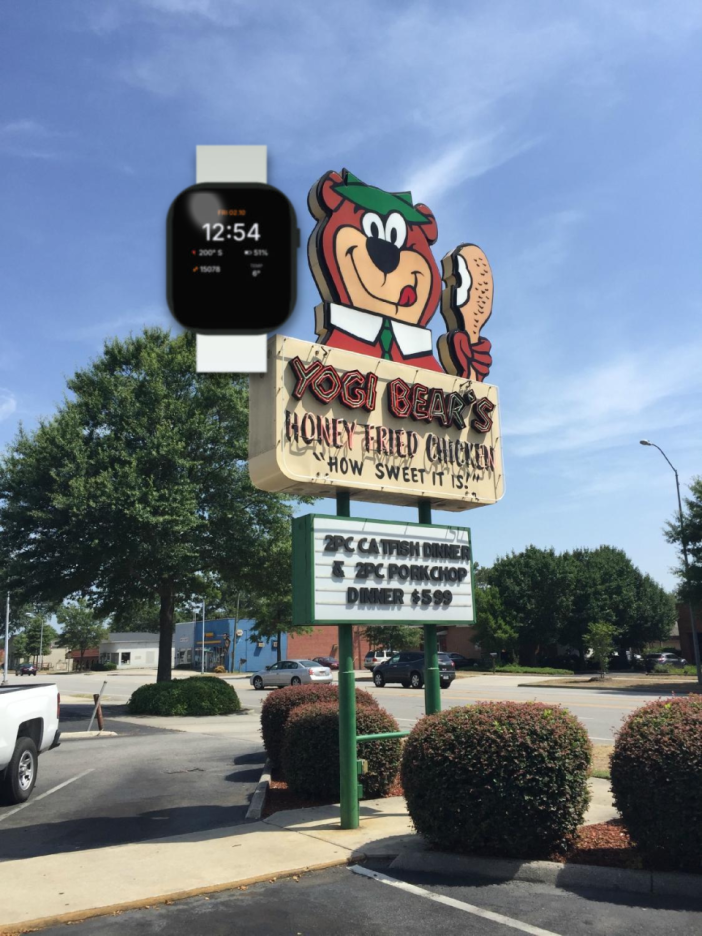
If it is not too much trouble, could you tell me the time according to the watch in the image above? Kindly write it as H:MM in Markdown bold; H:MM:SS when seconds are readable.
**12:54**
